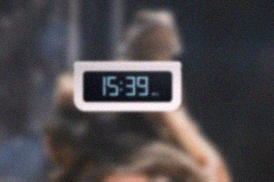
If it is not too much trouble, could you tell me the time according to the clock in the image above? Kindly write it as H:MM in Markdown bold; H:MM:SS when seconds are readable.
**15:39**
